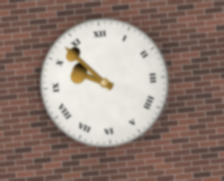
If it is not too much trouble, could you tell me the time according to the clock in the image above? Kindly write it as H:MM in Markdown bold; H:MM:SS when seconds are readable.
**9:53**
